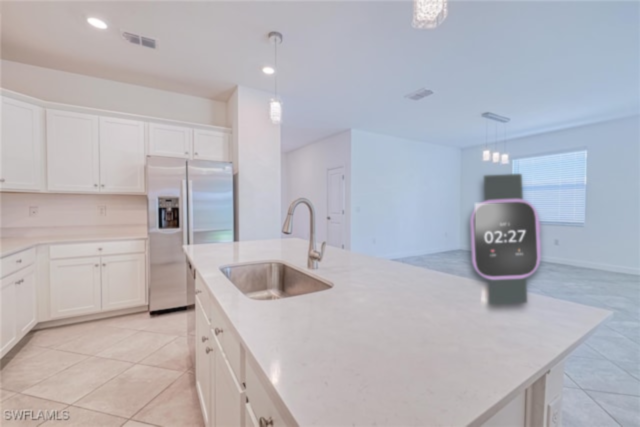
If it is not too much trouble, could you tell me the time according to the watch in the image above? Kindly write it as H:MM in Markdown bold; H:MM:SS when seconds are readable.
**2:27**
